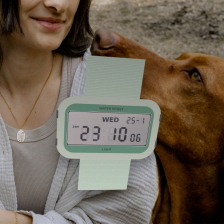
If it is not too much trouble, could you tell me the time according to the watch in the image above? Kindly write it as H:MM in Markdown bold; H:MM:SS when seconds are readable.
**23:10:06**
